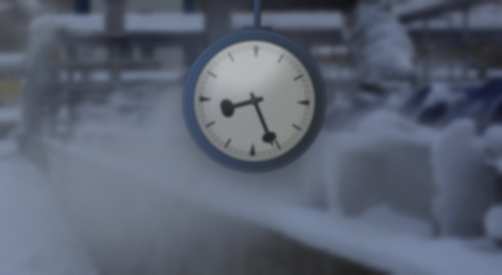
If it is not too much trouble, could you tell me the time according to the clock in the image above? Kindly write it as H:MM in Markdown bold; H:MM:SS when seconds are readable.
**8:26**
